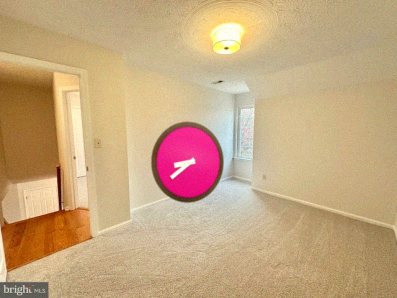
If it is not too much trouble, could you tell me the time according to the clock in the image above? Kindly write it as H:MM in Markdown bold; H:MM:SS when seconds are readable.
**8:39**
